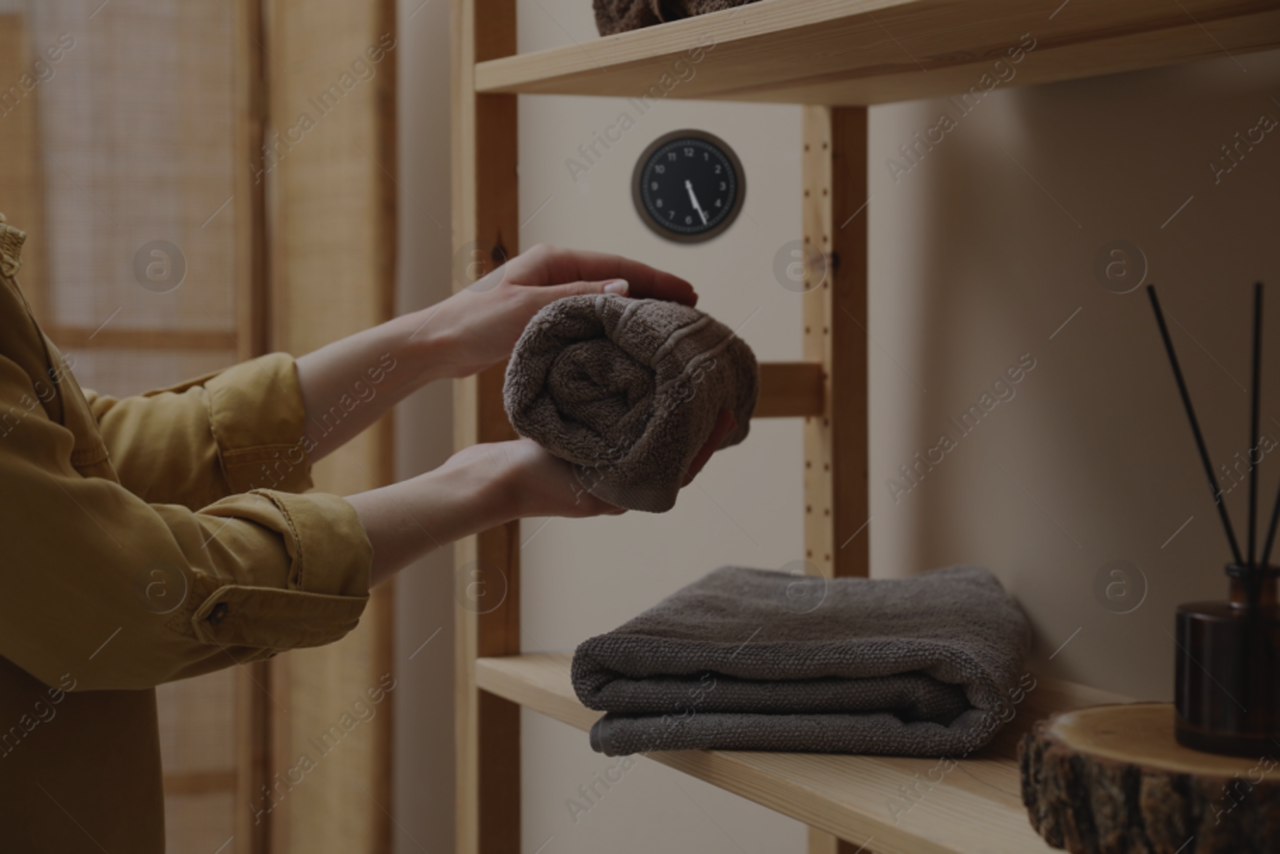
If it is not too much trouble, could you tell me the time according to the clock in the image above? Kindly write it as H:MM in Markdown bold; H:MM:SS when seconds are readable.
**5:26**
